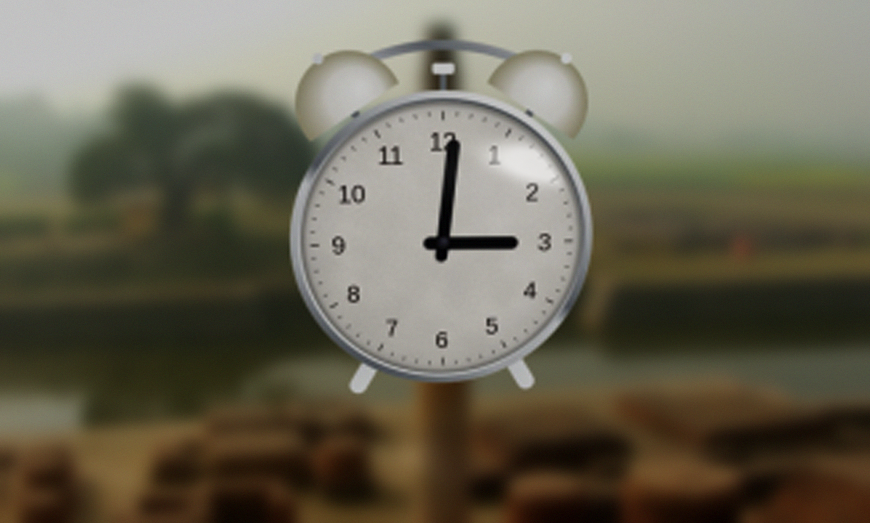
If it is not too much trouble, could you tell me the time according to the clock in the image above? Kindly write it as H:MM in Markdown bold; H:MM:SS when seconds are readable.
**3:01**
